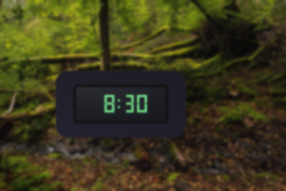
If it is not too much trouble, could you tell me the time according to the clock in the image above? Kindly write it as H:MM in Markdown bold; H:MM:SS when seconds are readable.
**8:30**
